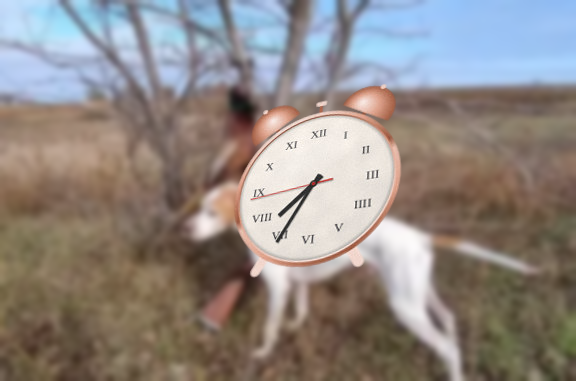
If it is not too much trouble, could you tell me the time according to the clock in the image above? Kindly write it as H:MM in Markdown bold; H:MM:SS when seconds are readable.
**7:34:44**
